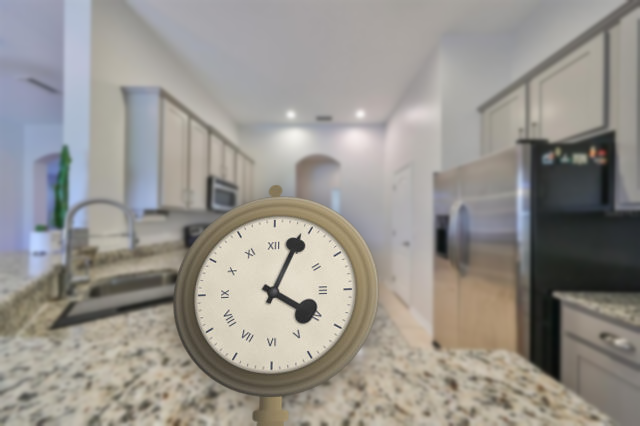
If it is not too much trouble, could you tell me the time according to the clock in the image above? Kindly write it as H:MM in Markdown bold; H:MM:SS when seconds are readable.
**4:04**
